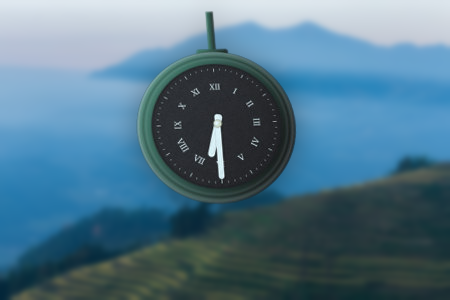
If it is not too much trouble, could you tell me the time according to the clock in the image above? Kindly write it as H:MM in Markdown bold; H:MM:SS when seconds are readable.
**6:30**
